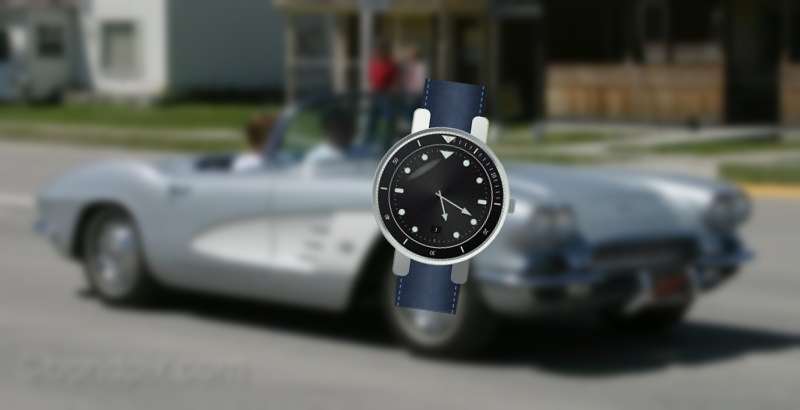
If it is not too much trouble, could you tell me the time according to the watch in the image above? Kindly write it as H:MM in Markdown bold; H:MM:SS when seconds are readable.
**5:19**
